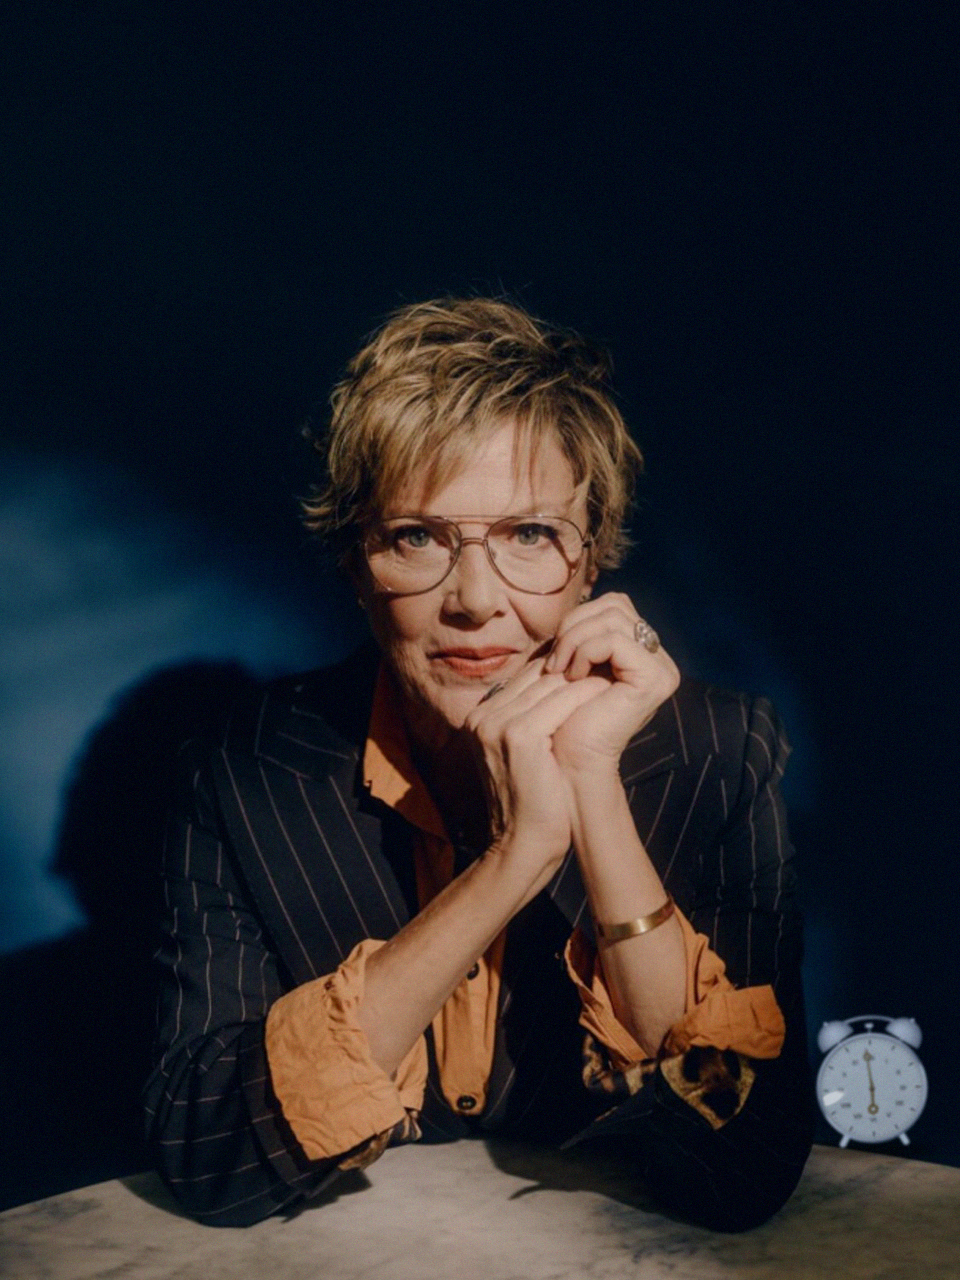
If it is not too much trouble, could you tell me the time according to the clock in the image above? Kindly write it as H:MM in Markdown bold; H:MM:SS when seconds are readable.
**5:59**
